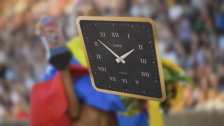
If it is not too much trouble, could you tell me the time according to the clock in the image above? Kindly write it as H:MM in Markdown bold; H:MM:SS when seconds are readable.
**1:52**
